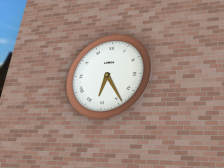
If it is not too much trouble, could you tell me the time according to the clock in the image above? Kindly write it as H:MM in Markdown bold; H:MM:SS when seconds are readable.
**6:24**
